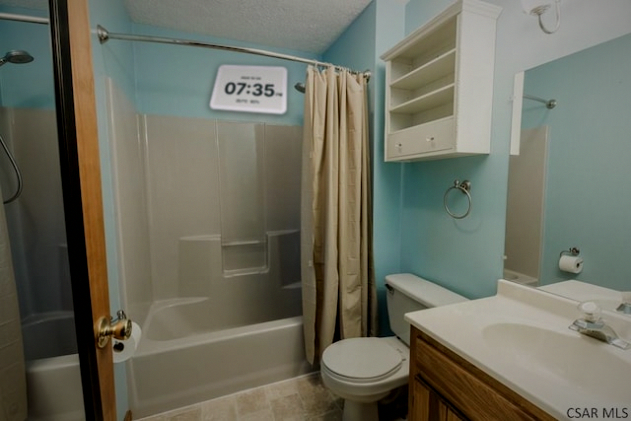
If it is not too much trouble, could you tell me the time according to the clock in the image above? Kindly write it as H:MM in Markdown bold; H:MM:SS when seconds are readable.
**7:35**
